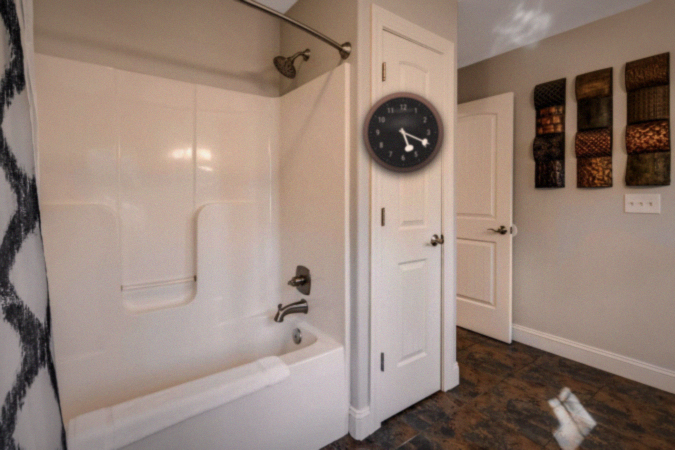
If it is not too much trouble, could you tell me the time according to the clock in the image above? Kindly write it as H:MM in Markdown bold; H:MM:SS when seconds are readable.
**5:19**
